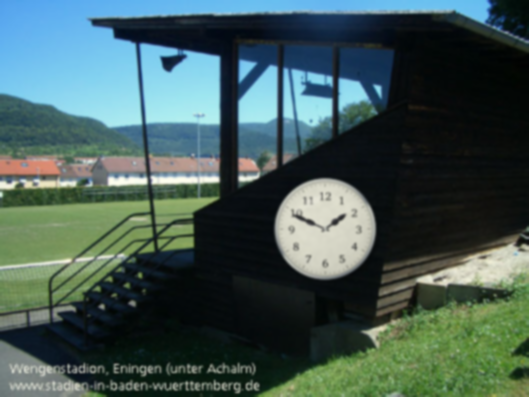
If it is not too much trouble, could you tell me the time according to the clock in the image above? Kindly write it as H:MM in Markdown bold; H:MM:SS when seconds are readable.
**1:49**
